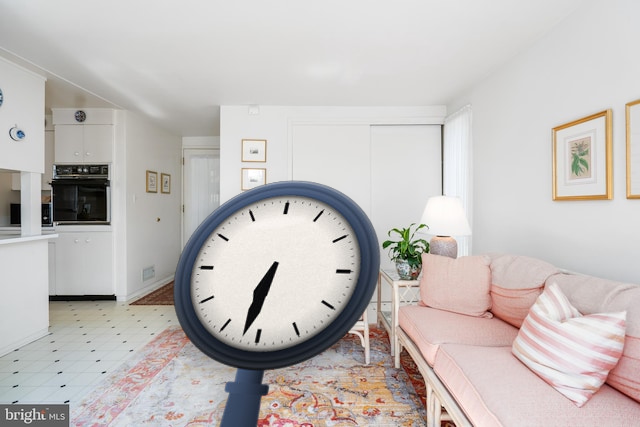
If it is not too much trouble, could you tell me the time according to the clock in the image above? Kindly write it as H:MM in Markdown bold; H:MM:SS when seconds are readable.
**6:32**
